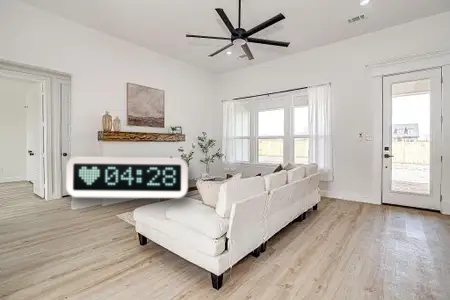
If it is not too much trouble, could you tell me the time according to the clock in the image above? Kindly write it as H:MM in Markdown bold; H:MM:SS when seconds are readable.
**4:28**
